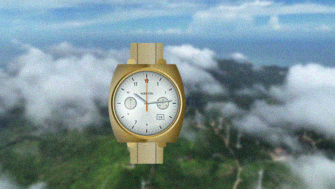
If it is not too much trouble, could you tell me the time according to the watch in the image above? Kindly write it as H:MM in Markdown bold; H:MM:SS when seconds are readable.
**10:14**
